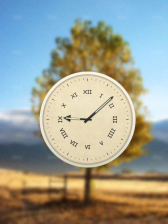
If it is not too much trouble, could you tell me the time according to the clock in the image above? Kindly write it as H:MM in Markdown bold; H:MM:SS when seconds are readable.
**9:08**
